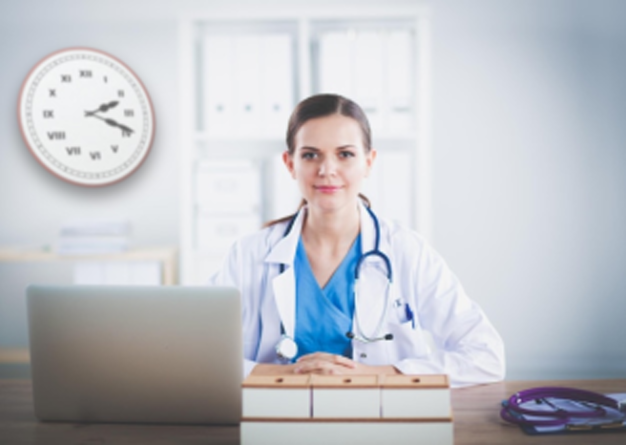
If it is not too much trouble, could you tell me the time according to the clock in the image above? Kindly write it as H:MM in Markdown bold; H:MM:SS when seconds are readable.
**2:19**
